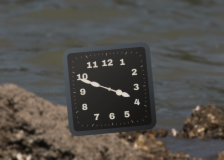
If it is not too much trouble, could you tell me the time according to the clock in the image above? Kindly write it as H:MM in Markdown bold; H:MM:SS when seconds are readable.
**3:49**
